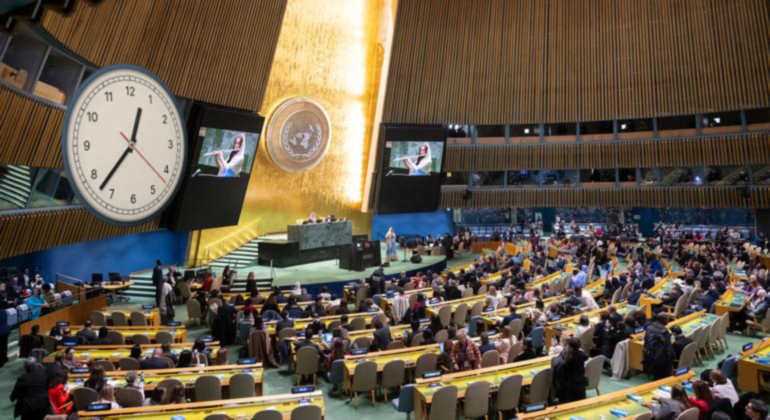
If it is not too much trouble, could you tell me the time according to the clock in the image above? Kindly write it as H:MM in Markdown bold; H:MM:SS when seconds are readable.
**12:37:22**
